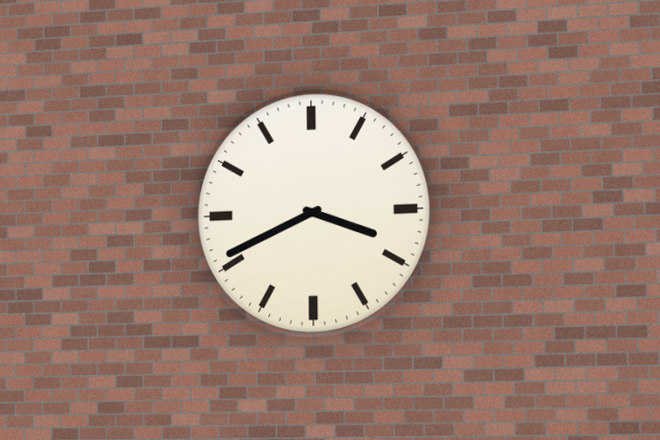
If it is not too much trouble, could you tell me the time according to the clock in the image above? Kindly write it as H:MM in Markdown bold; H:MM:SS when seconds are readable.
**3:41**
